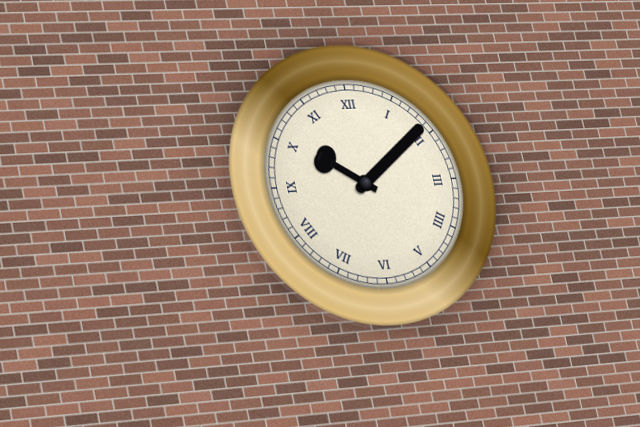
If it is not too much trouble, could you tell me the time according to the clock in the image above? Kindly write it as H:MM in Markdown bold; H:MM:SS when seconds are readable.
**10:09**
